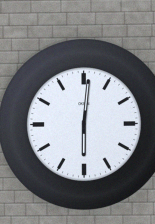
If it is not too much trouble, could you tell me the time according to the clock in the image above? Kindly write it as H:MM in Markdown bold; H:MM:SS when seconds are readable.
**6:01**
